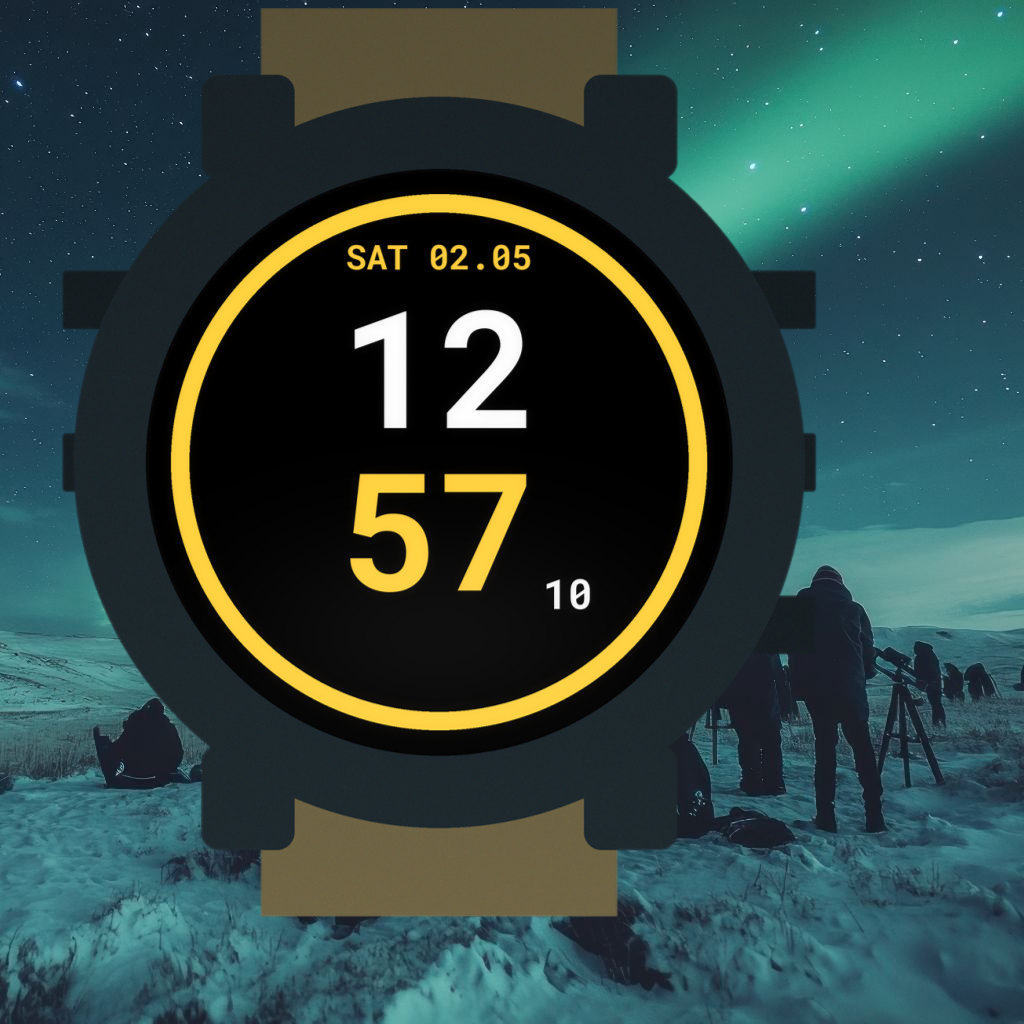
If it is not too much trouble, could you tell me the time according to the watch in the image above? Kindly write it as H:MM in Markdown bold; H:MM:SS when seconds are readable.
**12:57:10**
